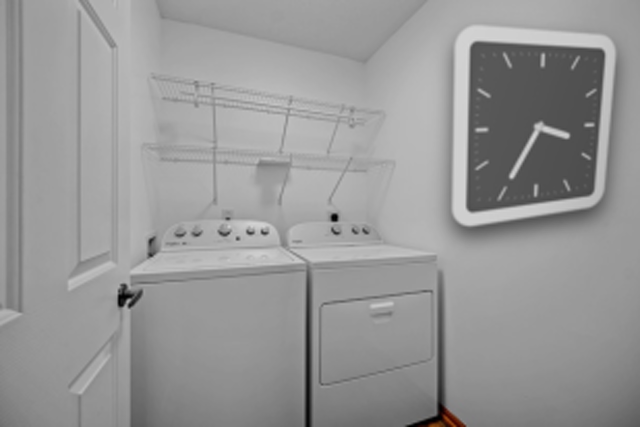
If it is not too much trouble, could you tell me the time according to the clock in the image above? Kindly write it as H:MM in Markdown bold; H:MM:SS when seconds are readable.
**3:35**
